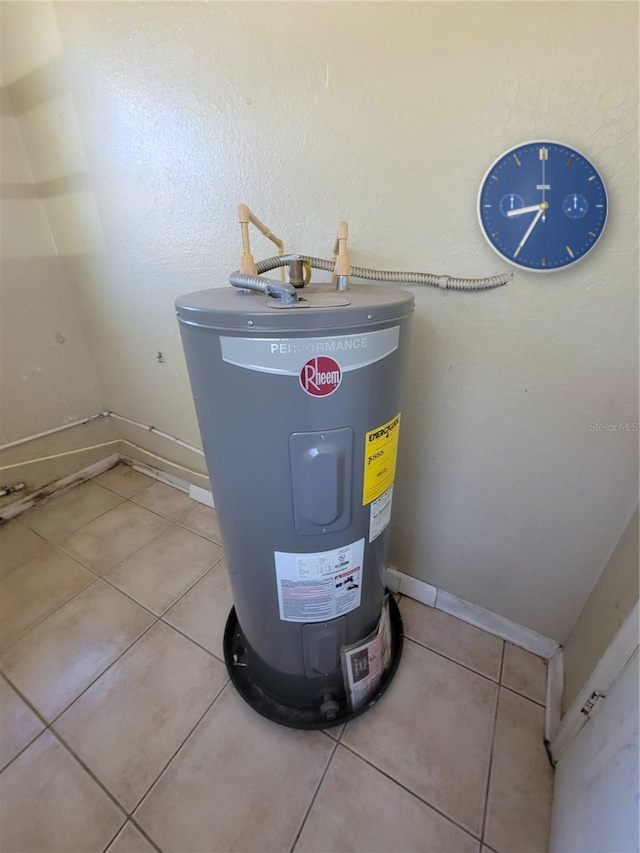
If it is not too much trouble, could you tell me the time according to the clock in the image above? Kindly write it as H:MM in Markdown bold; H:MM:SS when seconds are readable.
**8:35**
